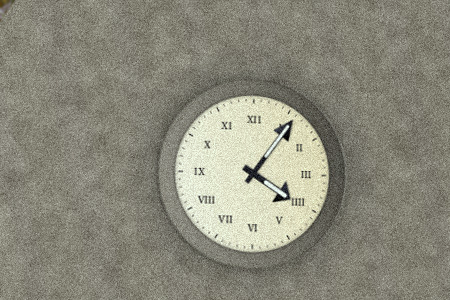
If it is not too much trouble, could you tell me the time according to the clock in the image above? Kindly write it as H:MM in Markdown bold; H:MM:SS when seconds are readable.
**4:06**
